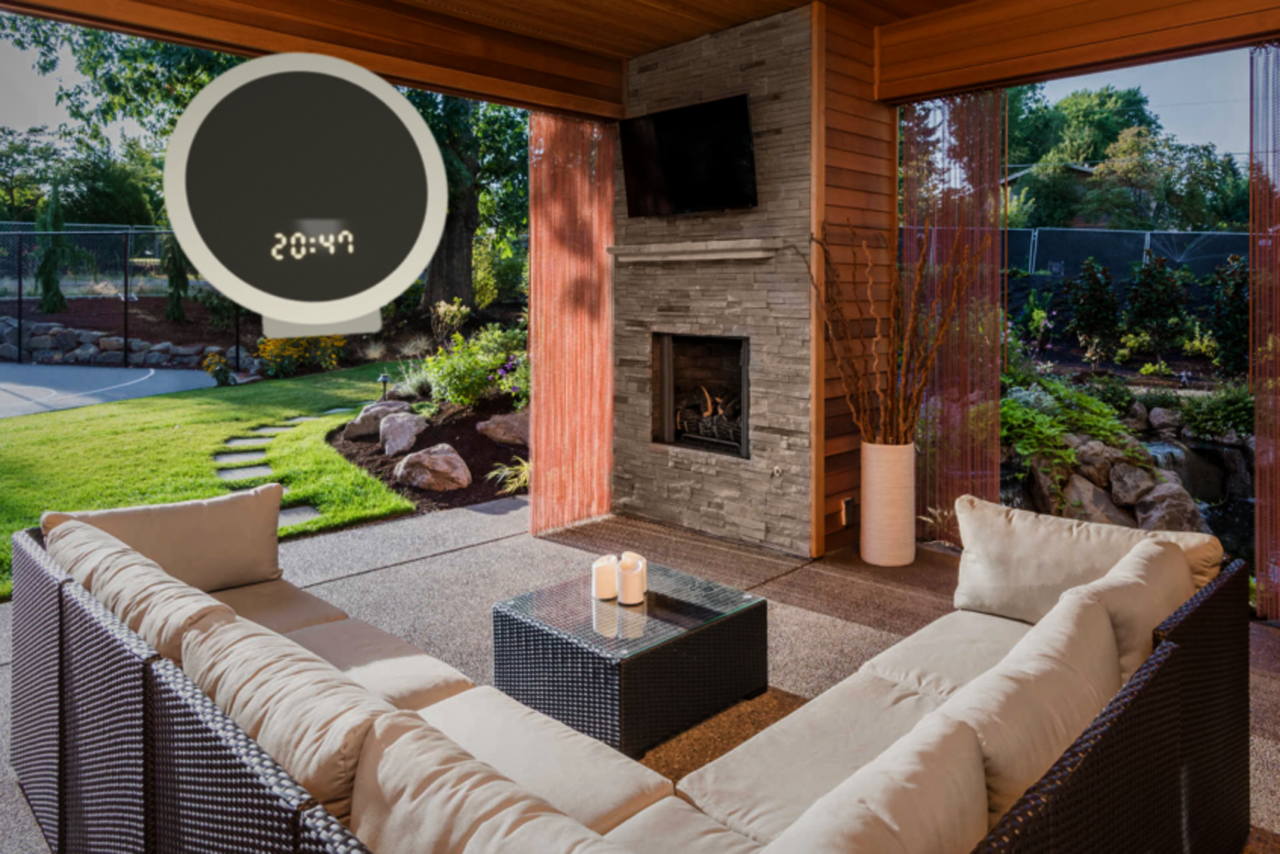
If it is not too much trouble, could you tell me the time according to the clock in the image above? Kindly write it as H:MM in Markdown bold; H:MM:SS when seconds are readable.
**20:47**
